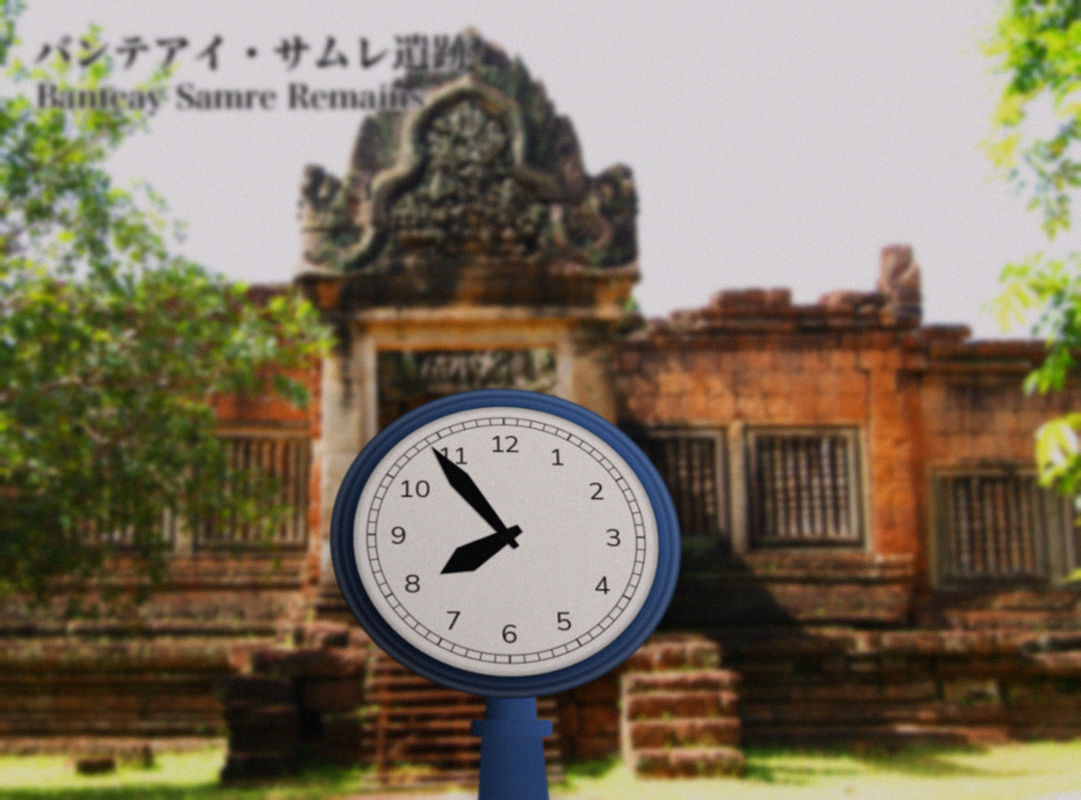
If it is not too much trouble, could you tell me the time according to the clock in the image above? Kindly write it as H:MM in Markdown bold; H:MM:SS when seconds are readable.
**7:54**
